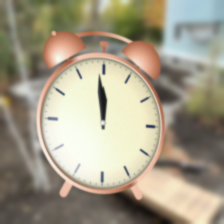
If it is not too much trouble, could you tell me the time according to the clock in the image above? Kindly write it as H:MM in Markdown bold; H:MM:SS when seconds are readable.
**11:59**
